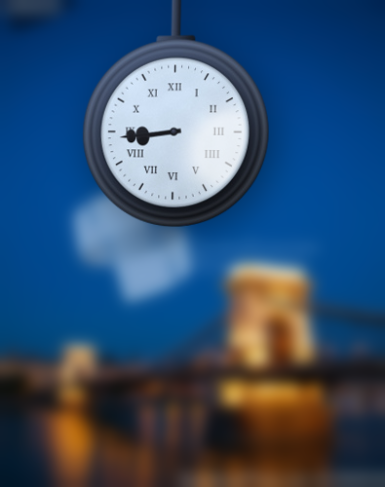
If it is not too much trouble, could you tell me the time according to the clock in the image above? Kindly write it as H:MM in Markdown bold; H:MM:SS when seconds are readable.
**8:44**
